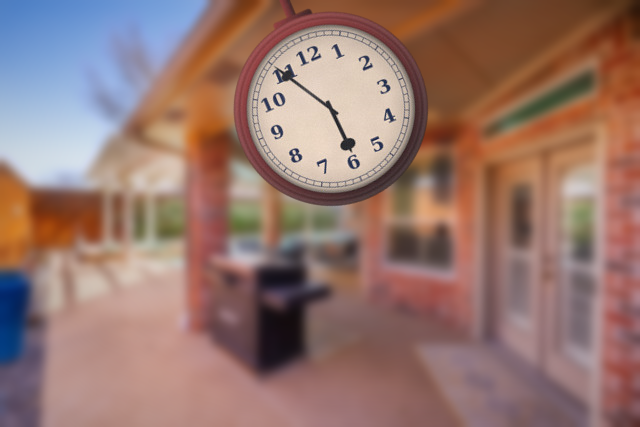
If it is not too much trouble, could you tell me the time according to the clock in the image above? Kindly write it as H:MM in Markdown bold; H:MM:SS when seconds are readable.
**5:55**
